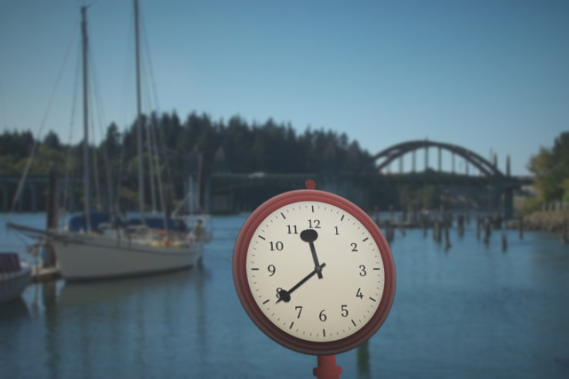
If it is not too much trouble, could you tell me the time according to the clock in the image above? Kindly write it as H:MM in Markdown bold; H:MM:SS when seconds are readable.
**11:39**
